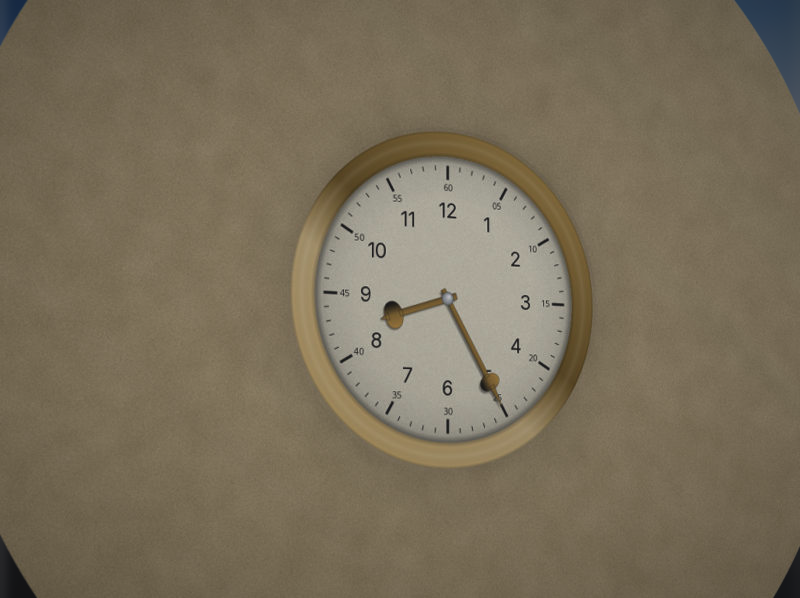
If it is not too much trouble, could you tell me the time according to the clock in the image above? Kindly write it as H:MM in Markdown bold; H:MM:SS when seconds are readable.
**8:25**
